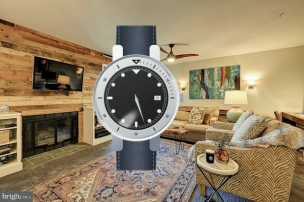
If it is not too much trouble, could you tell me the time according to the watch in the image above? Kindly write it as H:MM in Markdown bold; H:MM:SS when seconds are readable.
**5:27**
